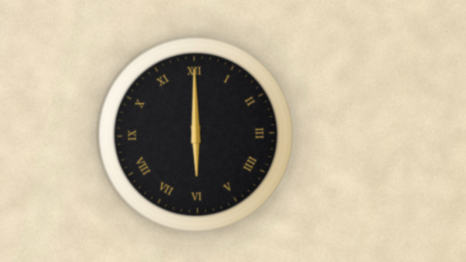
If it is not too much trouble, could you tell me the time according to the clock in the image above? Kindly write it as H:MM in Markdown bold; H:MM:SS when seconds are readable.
**6:00**
